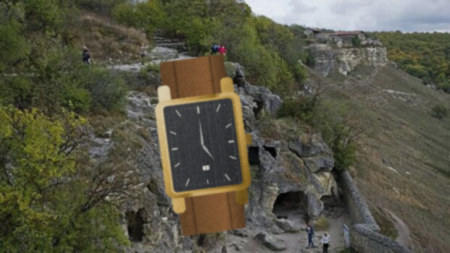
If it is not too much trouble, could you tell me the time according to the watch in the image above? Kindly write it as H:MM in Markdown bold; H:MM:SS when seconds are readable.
**5:00**
